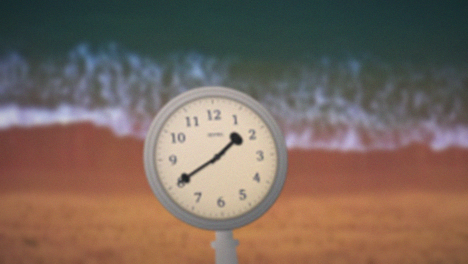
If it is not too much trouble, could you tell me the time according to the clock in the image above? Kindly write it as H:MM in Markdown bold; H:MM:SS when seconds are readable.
**1:40**
